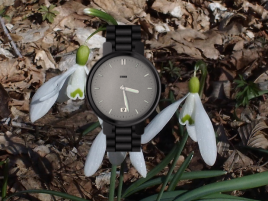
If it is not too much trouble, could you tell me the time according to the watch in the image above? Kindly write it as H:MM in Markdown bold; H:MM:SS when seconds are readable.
**3:28**
